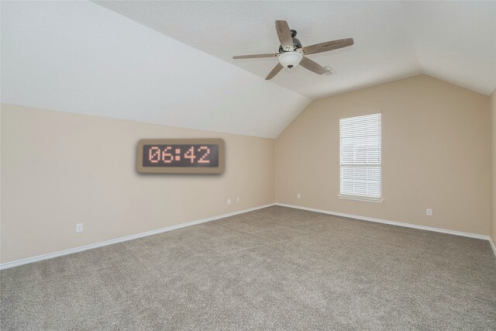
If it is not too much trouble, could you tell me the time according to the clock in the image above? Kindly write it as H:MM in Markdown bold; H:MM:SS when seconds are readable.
**6:42**
